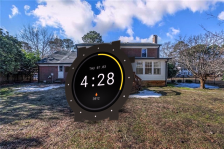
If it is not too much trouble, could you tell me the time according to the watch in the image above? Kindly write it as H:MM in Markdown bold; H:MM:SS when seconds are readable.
**4:28**
